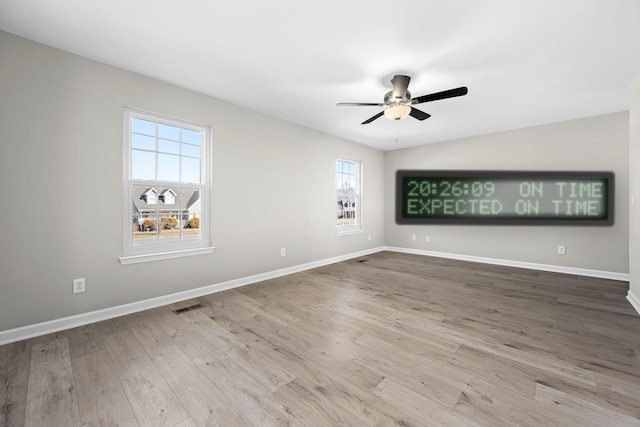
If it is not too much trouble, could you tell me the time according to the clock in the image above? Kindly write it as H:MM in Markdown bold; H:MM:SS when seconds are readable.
**20:26:09**
